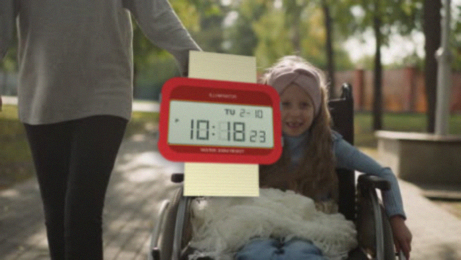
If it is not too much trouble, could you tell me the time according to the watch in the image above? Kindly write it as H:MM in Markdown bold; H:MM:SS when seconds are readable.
**10:18:23**
